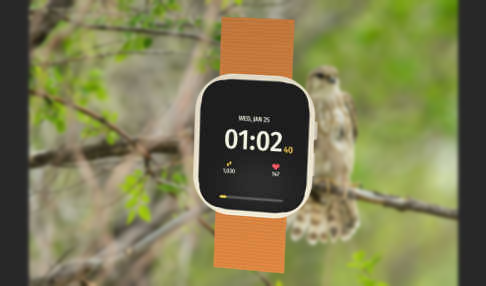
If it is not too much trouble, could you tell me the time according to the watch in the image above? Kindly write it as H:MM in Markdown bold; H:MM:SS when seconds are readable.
**1:02:40**
